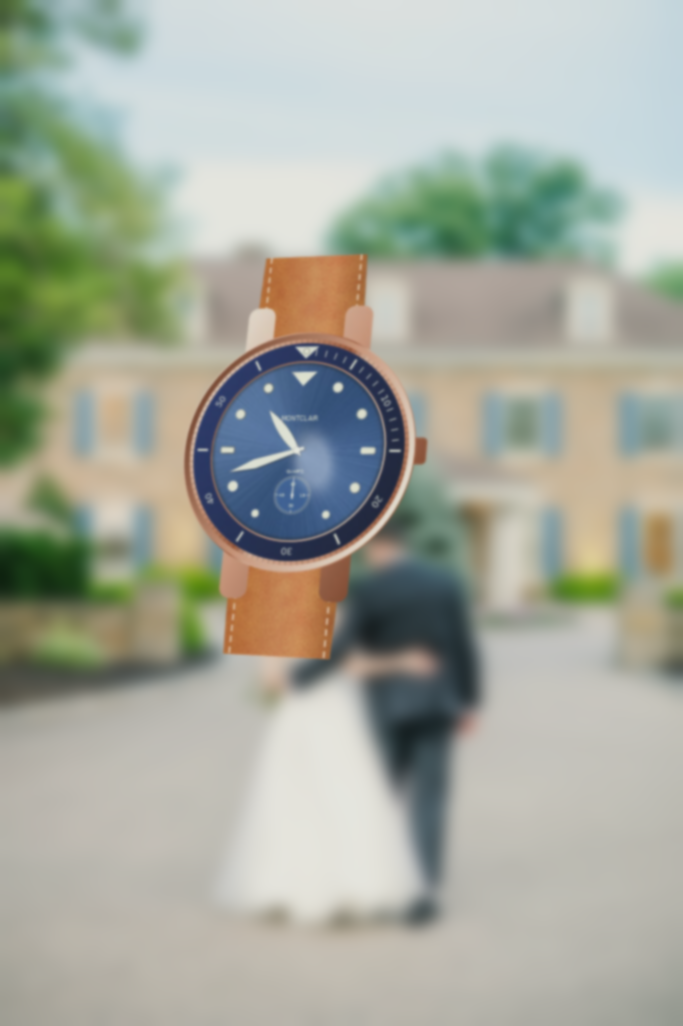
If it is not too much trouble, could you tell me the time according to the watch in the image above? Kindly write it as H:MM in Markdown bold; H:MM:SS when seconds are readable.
**10:42**
